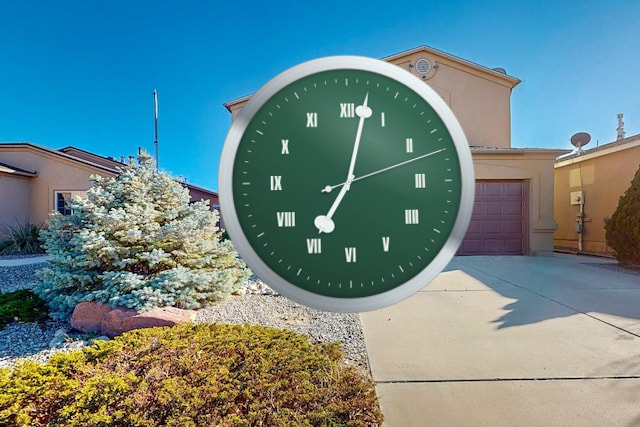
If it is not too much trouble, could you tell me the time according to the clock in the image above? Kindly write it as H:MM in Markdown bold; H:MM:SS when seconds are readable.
**7:02:12**
